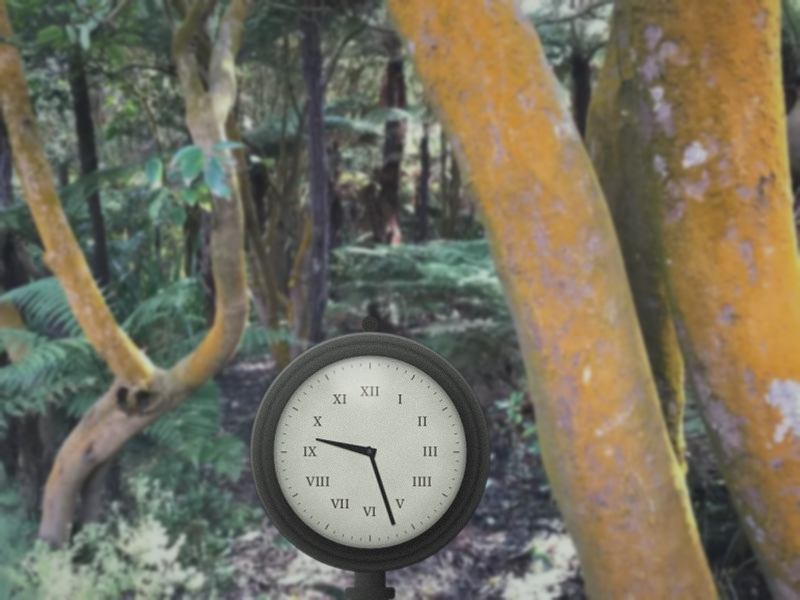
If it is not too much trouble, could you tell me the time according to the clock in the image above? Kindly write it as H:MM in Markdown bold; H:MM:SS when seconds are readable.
**9:27**
